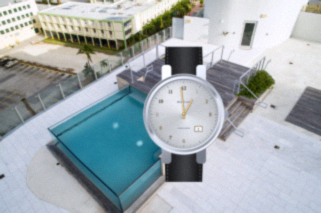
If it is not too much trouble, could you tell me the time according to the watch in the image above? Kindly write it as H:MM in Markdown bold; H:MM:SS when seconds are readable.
**12:59**
